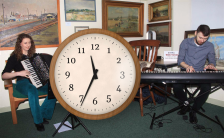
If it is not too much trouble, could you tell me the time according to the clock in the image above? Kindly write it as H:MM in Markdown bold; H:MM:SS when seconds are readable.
**11:34**
